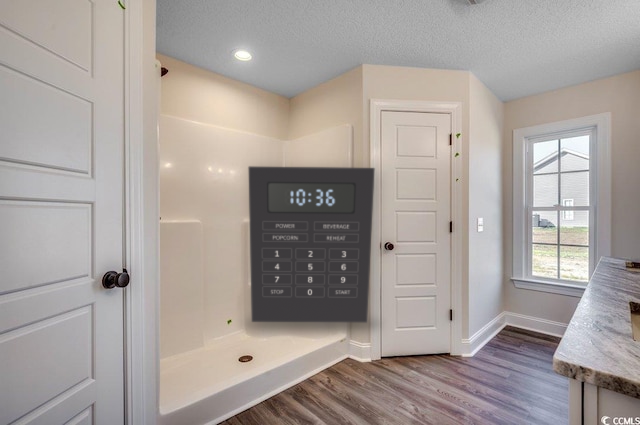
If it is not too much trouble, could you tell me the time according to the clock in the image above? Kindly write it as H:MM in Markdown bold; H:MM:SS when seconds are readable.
**10:36**
